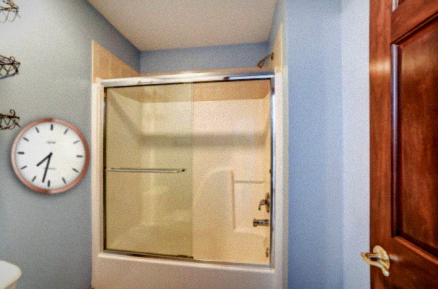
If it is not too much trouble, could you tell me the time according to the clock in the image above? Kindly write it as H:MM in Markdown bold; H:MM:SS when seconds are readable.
**7:32**
